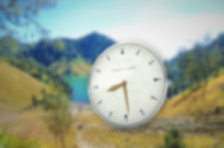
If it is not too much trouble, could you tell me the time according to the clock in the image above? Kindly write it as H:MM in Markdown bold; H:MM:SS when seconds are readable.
**8:29**
